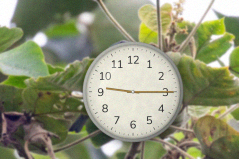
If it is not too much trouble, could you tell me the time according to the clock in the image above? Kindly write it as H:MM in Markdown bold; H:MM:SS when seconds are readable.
**9:15**
